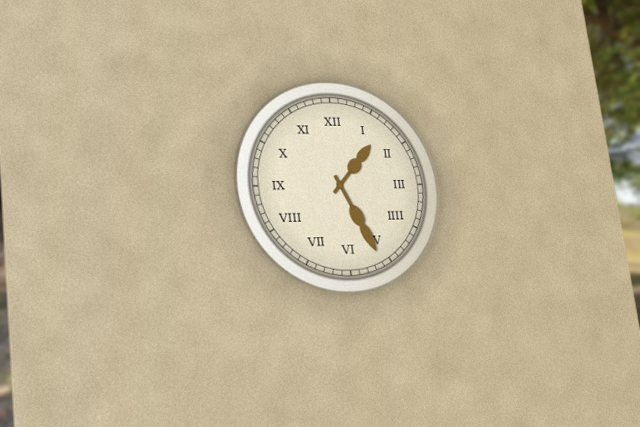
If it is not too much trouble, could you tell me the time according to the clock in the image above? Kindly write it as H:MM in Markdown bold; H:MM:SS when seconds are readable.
**1:26**
